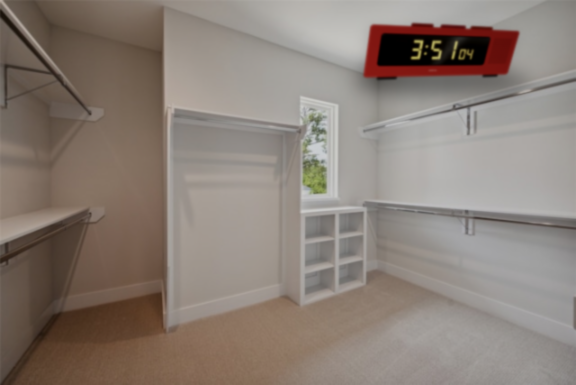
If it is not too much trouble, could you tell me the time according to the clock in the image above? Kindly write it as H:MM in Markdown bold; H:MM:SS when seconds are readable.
**3:51**
